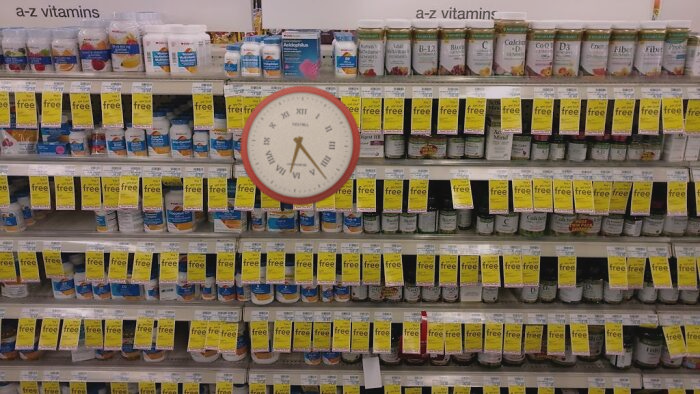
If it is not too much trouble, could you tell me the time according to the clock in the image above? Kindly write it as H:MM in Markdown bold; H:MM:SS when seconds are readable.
**6:23**
